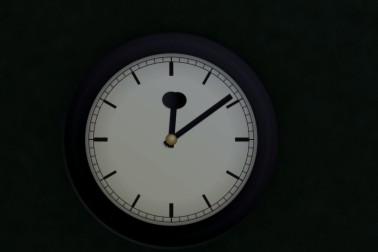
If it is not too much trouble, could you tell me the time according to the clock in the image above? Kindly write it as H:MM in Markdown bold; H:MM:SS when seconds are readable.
**12:09**
